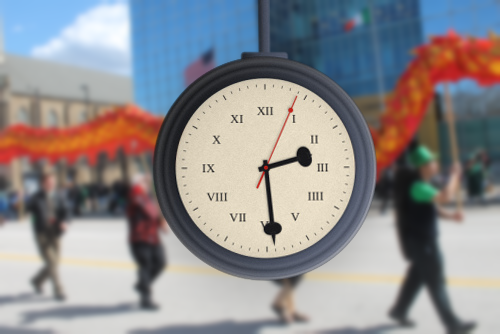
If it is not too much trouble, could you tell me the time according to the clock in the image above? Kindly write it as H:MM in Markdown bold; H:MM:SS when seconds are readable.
**2:29:04**
